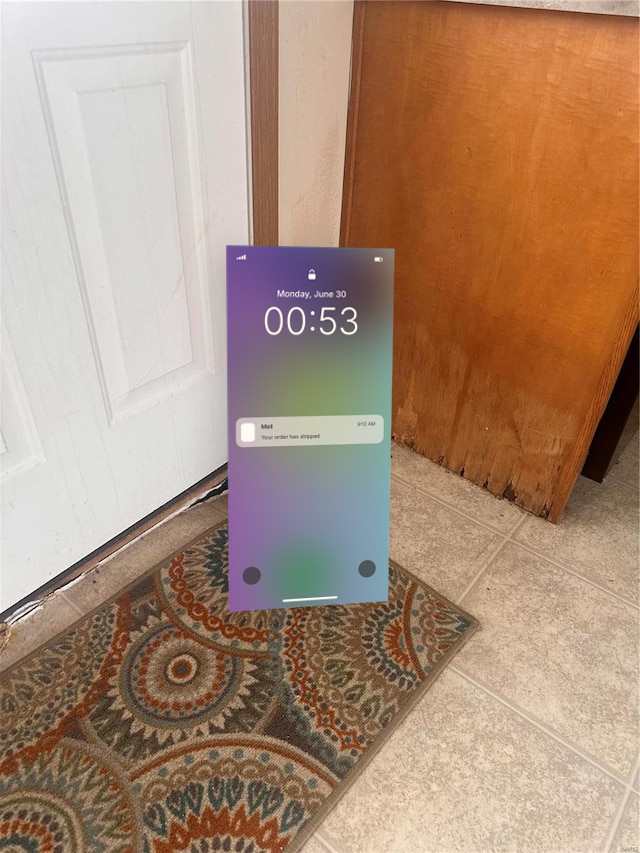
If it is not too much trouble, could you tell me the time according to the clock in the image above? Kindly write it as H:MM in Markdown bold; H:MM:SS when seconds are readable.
**0:53**
